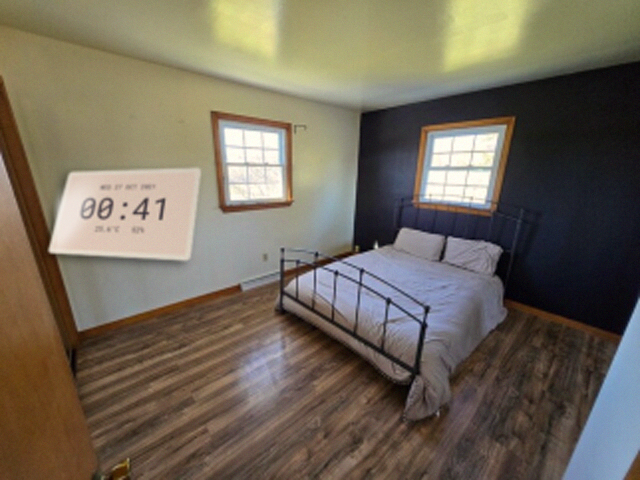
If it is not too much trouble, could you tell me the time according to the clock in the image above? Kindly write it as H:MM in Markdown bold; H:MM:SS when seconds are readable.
**0:41**
